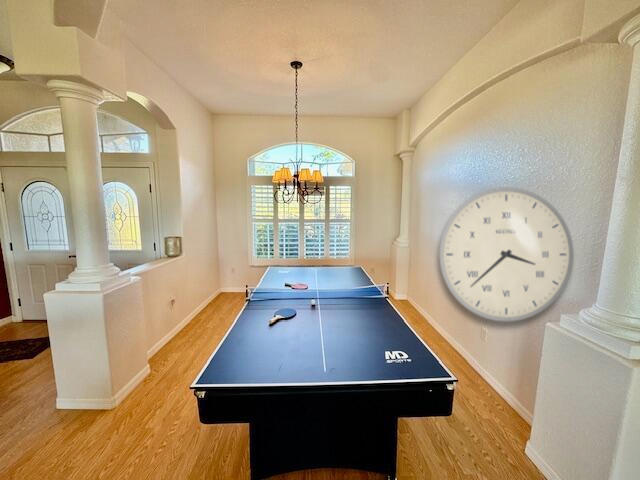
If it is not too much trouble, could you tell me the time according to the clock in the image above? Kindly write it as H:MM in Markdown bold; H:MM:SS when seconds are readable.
**3:38**
